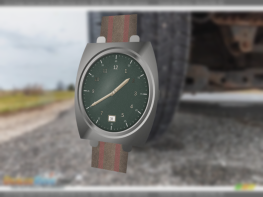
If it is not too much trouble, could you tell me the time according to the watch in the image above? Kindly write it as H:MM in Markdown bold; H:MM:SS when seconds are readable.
**1:40**
